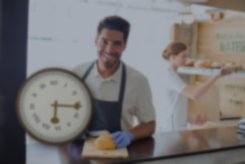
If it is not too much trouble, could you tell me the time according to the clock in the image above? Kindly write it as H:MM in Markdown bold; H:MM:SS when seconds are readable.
**6:16**
